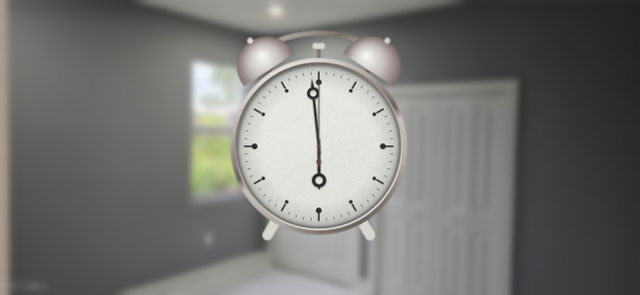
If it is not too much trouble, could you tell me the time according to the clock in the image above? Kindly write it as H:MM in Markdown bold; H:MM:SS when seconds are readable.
**5:59:00**
